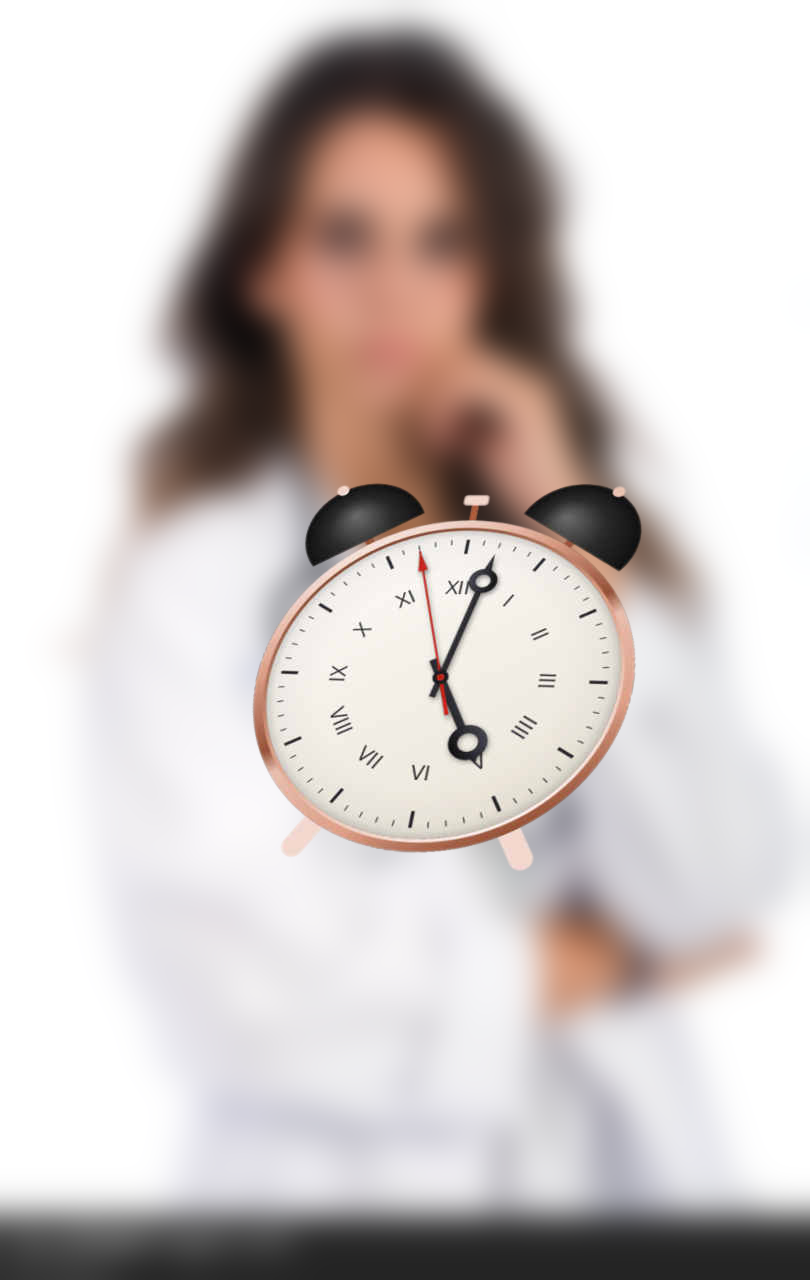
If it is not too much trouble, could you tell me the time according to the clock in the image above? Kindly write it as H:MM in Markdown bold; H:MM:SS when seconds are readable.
**5:01:57**
